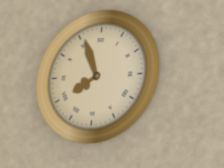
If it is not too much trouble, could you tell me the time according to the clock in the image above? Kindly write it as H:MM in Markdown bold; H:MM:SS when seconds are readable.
**7:56**
